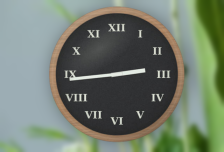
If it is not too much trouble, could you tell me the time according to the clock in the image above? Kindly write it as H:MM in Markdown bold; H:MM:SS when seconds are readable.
**2:44**
